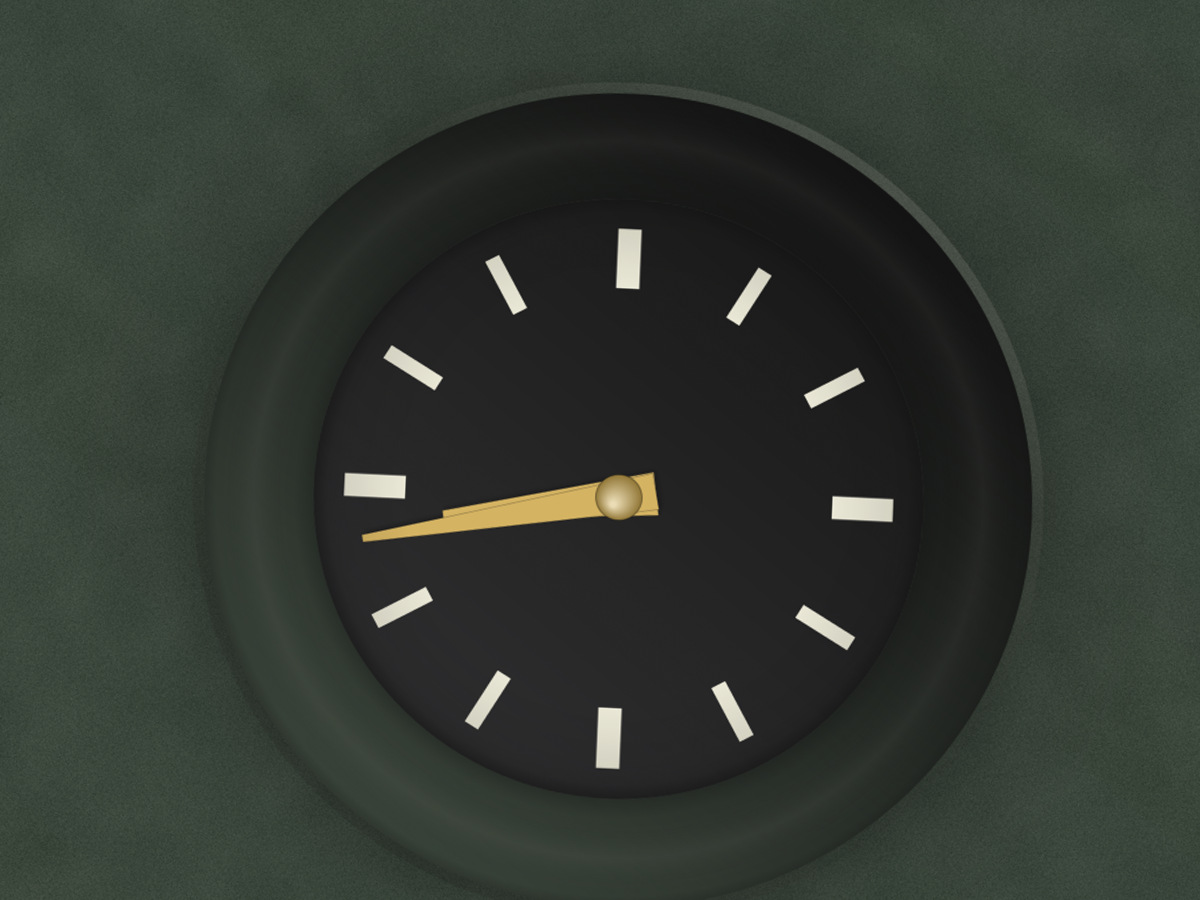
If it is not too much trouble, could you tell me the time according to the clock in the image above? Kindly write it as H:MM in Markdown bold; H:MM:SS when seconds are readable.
**8:43**
